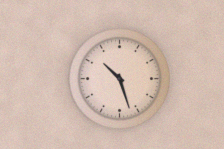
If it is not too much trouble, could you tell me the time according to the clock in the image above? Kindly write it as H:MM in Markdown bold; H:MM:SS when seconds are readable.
**10:27**
